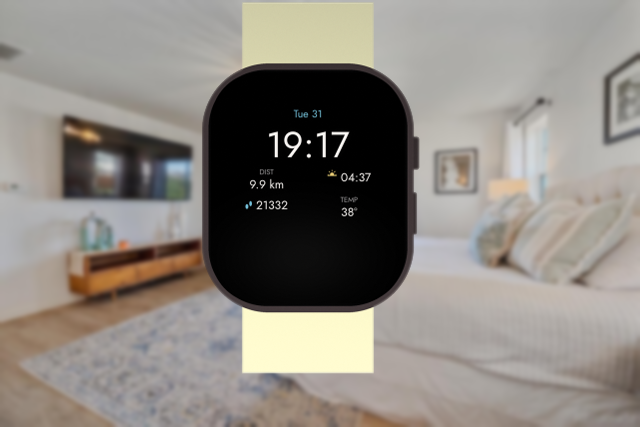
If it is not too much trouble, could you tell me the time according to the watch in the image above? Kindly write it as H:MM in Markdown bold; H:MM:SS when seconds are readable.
**19:17**
